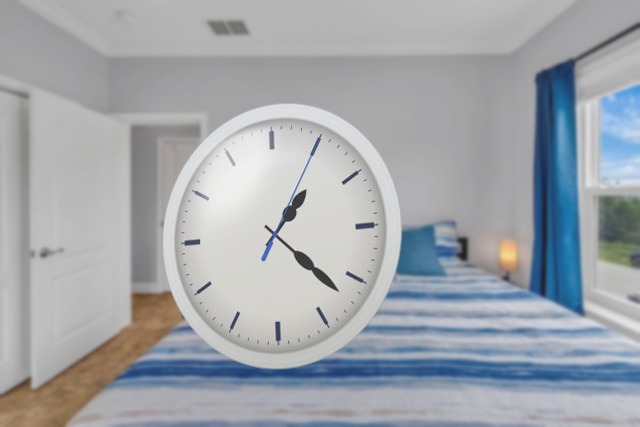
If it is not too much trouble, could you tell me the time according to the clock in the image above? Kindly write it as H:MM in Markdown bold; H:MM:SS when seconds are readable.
**1:22:05**
